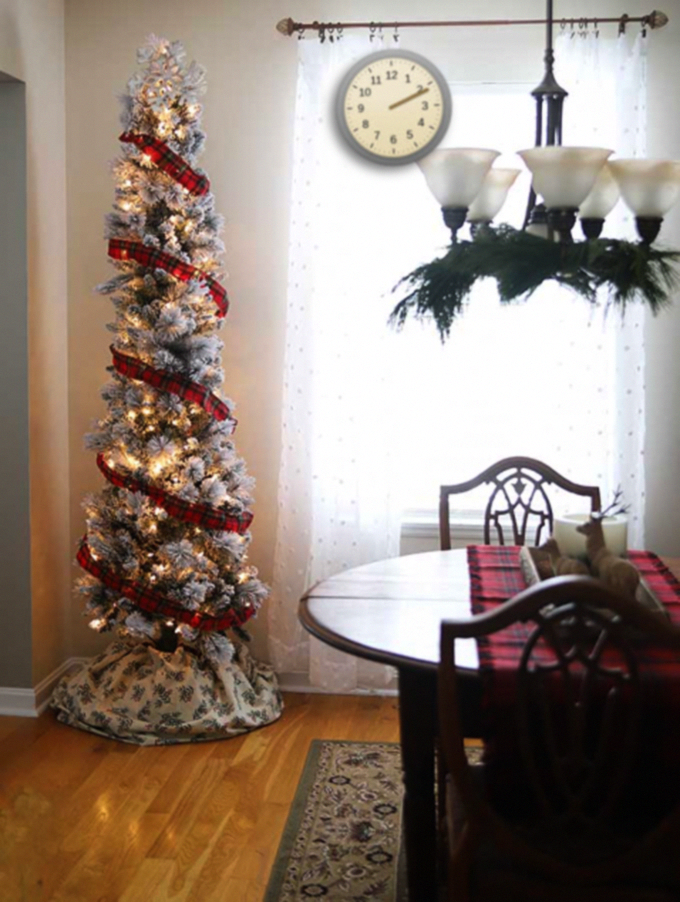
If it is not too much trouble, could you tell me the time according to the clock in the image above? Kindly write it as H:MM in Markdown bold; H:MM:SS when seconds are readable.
**2:11**
